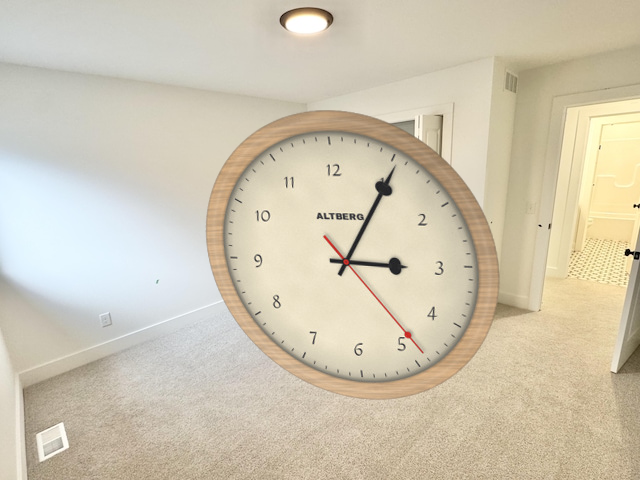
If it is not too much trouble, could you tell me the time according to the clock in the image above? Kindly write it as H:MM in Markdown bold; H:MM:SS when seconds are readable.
**3:05:24**
